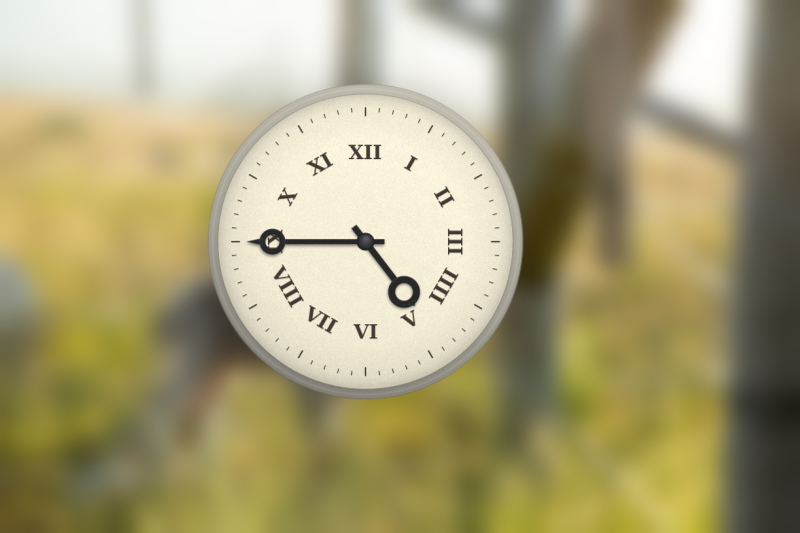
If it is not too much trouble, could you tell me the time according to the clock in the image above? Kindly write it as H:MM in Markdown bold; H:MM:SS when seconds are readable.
**4:45**
